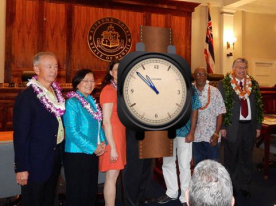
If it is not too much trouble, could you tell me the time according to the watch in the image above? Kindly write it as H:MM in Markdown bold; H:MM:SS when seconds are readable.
**10:52**
